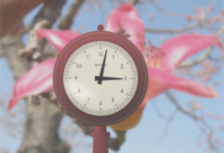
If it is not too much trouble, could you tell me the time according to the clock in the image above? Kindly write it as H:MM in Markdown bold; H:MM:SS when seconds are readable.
**3:02**
